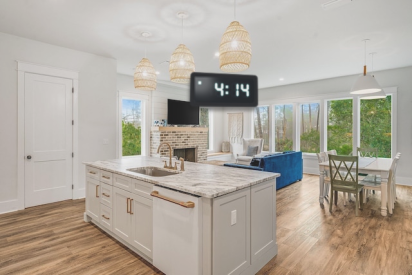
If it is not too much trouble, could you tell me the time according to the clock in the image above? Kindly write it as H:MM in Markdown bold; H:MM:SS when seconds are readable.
**4:14**
